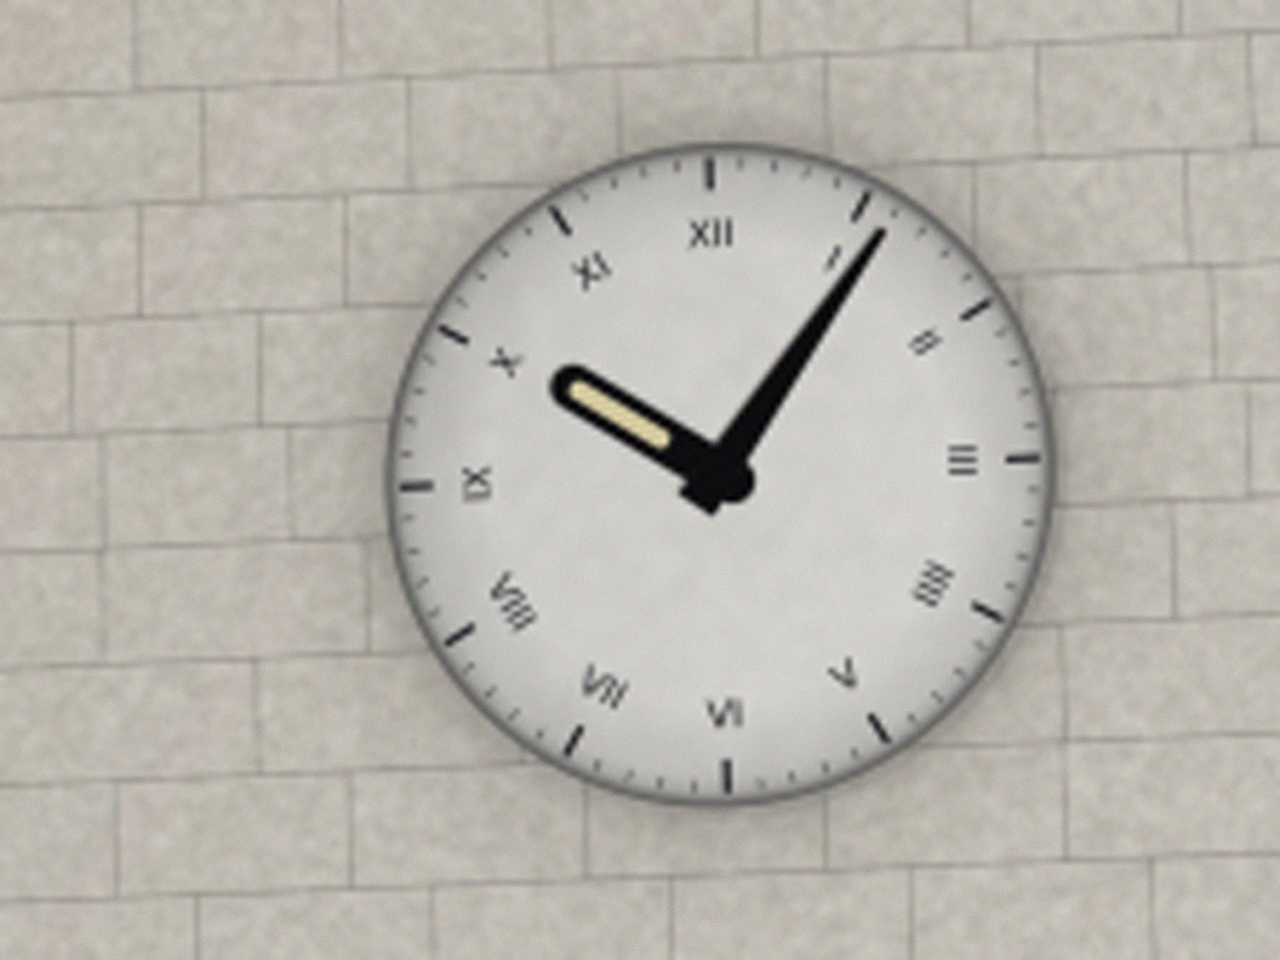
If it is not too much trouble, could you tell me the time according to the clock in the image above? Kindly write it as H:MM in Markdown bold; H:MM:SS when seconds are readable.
**10:06**
